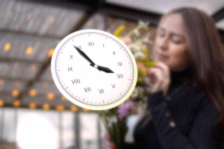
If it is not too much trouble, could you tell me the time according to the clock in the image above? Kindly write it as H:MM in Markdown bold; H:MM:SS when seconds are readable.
**3:54**
